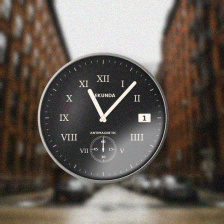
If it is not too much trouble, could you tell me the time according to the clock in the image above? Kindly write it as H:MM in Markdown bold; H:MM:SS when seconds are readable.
**11:07**
